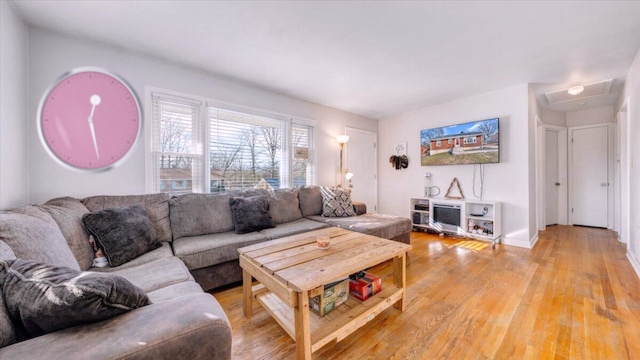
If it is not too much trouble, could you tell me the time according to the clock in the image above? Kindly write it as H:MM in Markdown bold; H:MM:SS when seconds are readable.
**12:28**
